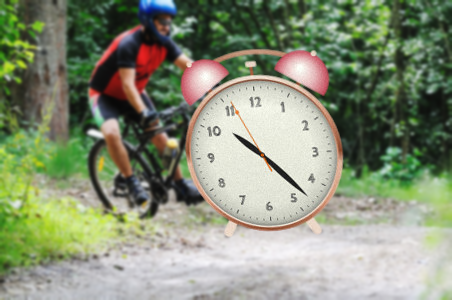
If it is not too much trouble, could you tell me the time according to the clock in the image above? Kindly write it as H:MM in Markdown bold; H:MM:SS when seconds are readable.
**10:22:56**
